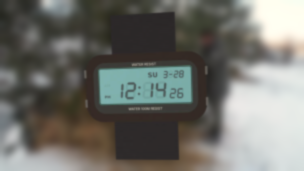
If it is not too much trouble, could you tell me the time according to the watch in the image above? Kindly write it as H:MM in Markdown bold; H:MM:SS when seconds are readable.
**12:14:26**
